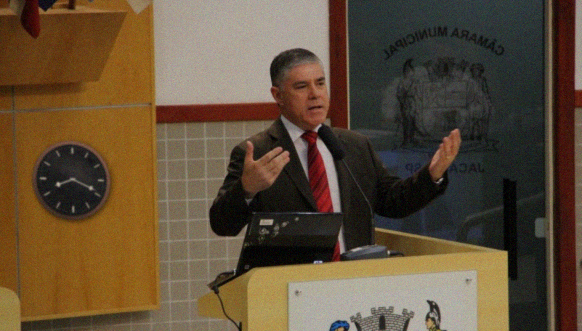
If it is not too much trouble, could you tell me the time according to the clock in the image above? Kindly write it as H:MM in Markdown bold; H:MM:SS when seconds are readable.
**8:19**
